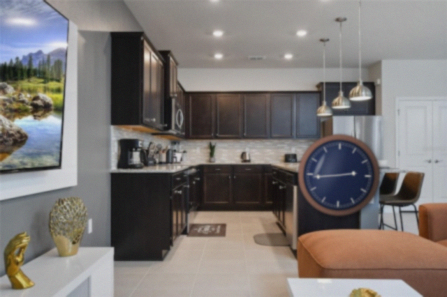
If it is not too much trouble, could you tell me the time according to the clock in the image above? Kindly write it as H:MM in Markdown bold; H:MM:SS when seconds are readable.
**2:44**
